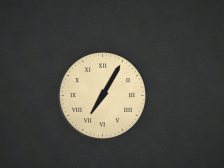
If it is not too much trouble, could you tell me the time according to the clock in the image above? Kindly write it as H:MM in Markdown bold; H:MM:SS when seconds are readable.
**7:05**
